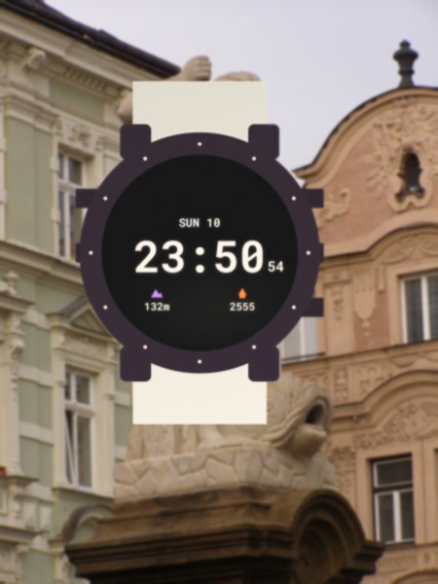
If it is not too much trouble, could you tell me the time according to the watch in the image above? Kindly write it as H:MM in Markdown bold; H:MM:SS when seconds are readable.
**23:50:54**
